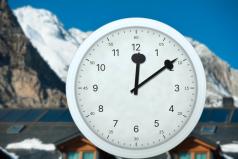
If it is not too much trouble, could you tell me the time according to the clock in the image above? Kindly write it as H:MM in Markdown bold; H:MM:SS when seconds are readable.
**12:09**
